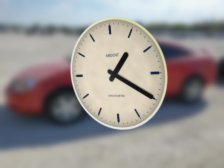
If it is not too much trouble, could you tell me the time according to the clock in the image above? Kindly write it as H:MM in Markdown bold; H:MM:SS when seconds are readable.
**1:20**
